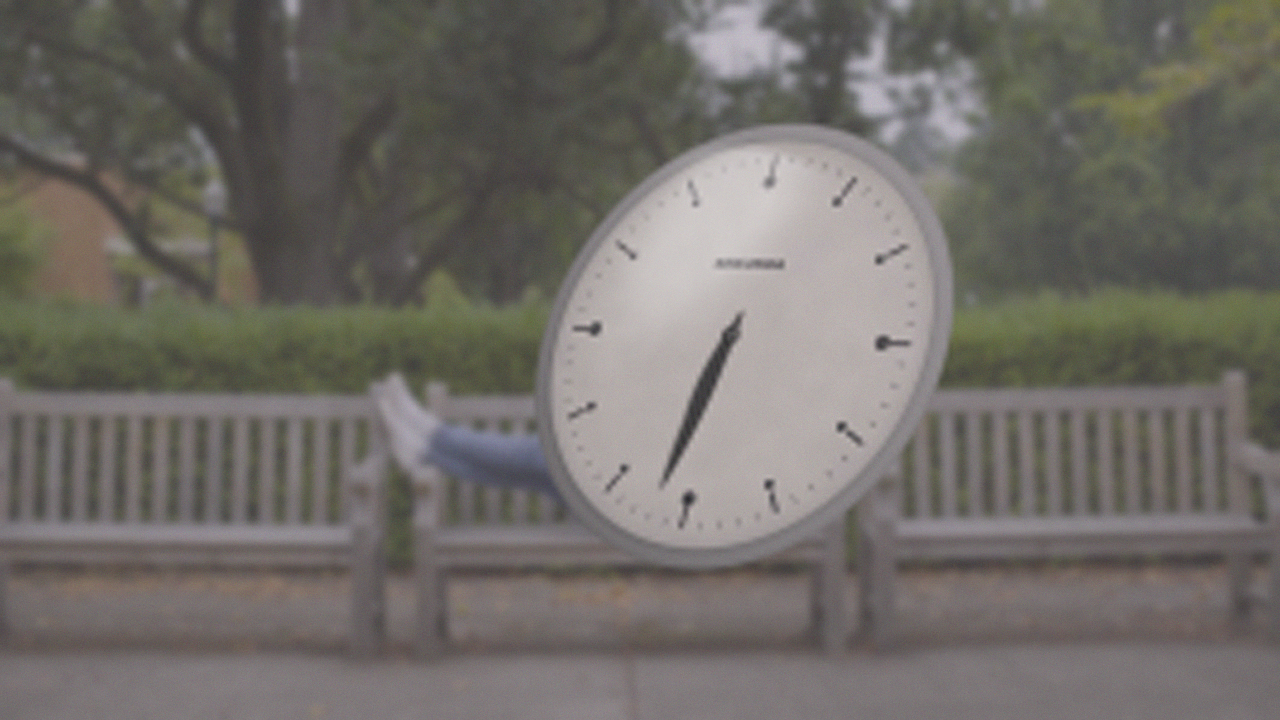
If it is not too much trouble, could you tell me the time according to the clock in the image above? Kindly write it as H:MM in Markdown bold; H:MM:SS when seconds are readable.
**6:32**
